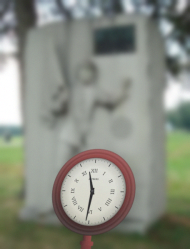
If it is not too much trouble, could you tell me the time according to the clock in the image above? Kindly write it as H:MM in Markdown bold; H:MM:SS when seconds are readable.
**11:31**
